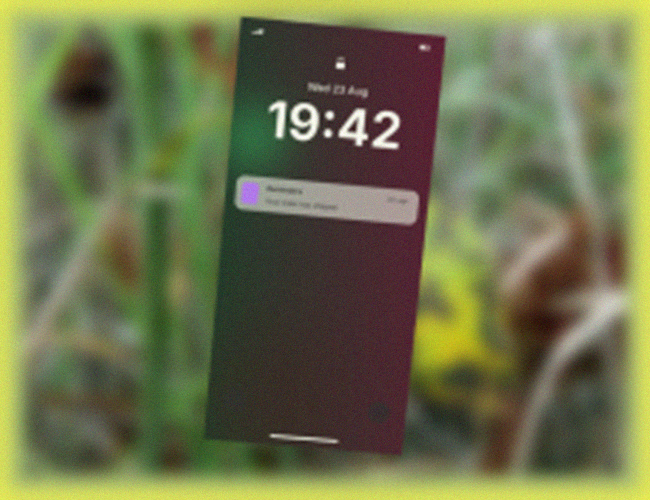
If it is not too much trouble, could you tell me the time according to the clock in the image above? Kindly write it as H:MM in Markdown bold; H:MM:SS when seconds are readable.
**19:42**
